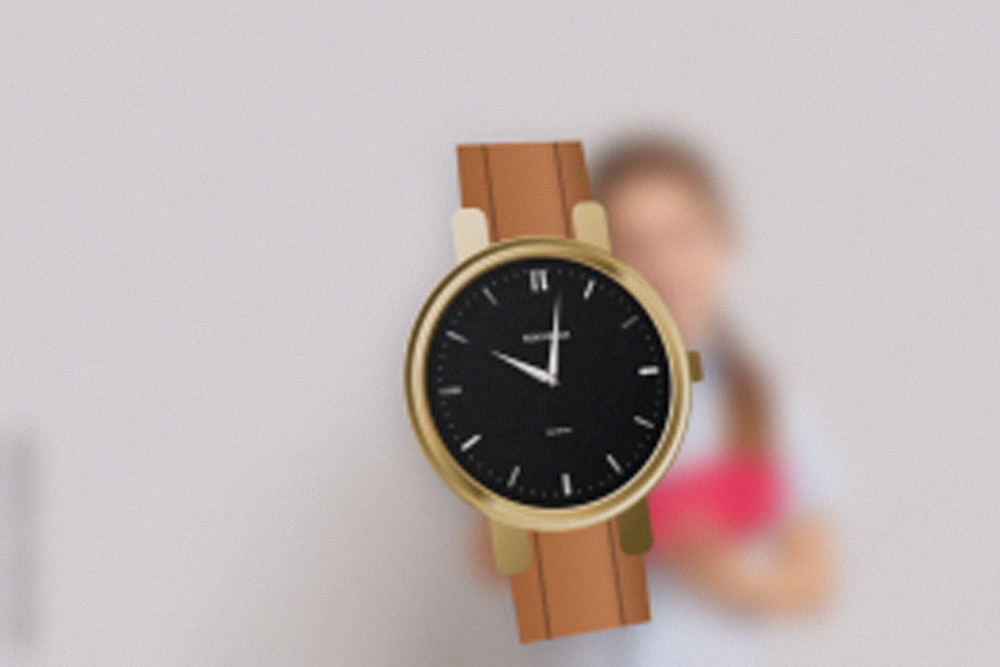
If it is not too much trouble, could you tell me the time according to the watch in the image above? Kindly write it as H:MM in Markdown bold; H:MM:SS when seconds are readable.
**10:02**
